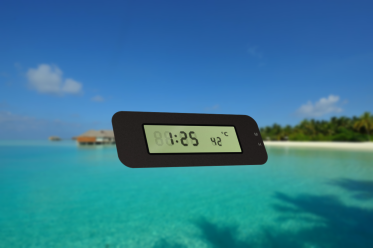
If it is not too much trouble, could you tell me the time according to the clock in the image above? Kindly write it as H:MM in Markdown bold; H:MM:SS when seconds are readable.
**1:25**
